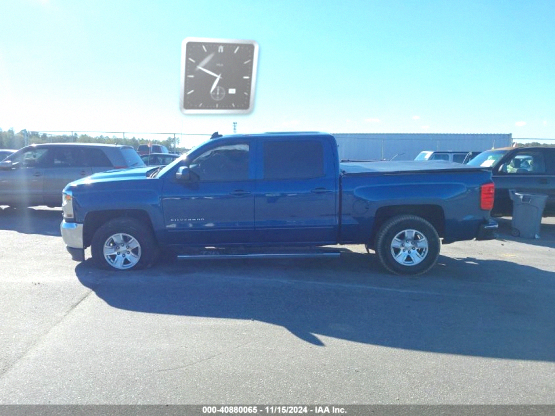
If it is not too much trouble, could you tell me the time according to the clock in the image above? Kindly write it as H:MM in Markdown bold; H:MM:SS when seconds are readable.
**6:49**
